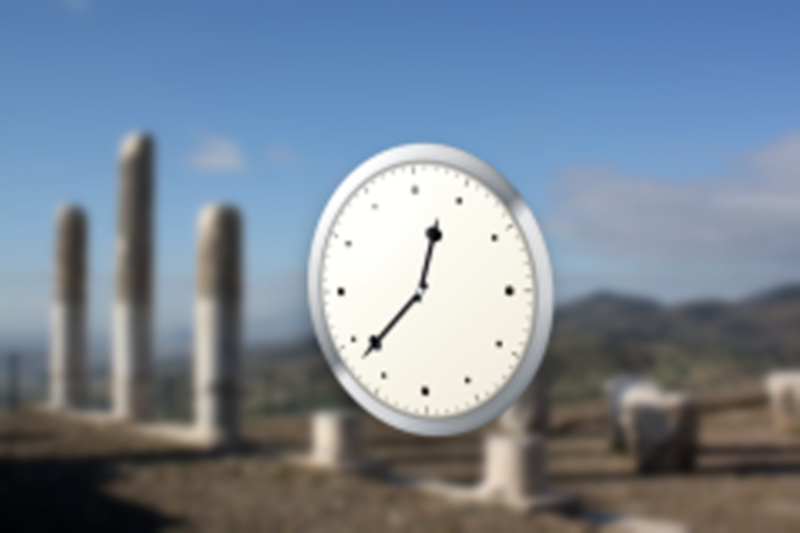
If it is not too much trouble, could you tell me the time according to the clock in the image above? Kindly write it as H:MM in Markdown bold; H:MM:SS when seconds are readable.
**12:38**
